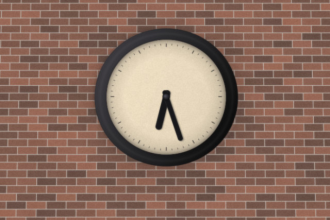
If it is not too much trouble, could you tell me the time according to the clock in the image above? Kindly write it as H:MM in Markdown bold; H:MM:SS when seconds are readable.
**6:27**
